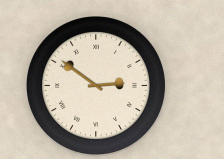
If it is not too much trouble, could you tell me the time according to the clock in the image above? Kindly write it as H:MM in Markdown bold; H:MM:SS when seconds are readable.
**2:51**
